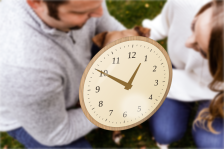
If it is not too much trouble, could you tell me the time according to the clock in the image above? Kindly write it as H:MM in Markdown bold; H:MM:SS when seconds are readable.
**12:50**
